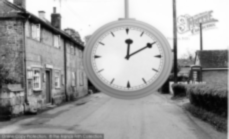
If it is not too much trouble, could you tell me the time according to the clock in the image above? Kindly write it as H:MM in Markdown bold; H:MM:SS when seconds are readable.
**12:10**
